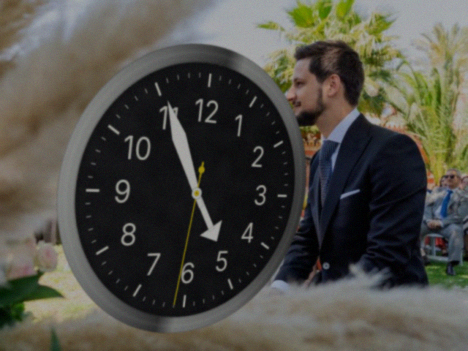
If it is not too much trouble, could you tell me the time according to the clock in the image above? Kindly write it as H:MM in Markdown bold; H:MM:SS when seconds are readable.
**4:55:31**
